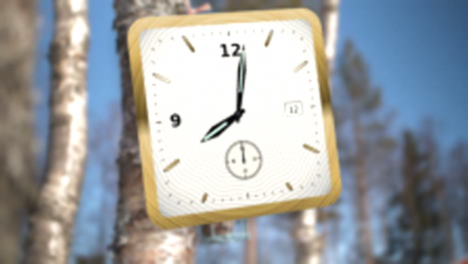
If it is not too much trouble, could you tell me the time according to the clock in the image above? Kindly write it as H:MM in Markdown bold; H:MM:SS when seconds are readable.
**8:02**
